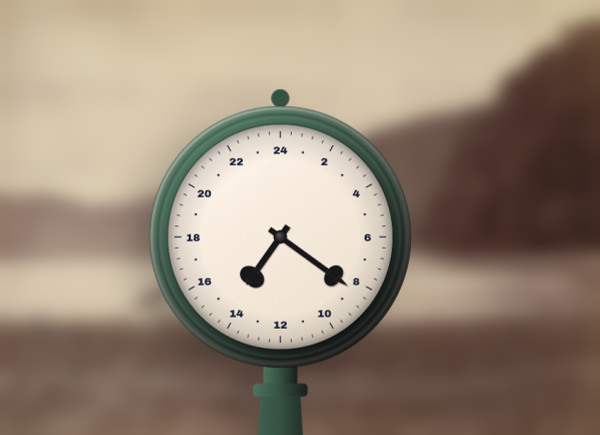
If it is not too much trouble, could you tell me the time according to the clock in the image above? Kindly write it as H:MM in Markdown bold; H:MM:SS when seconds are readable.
**14:21**
